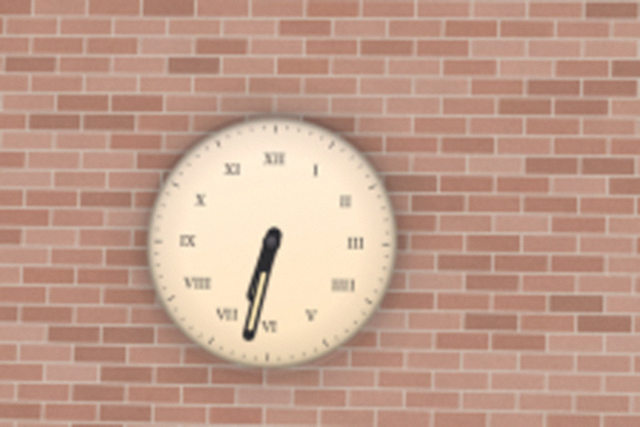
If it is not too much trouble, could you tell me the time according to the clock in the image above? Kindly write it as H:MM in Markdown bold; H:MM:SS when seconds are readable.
**6:32**
